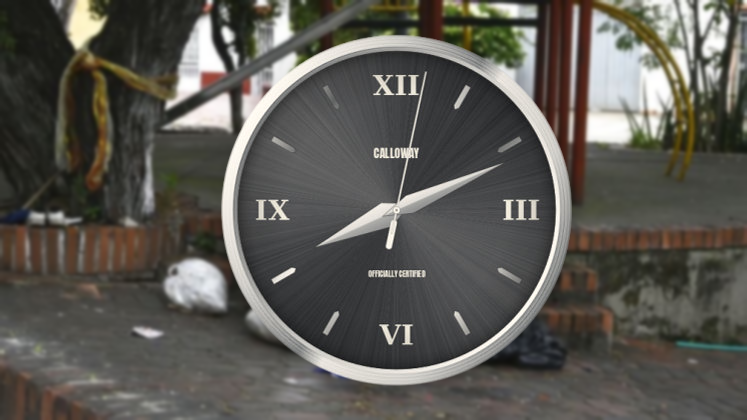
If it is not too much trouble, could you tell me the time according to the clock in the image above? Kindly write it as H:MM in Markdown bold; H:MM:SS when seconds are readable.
**8:11:02**
